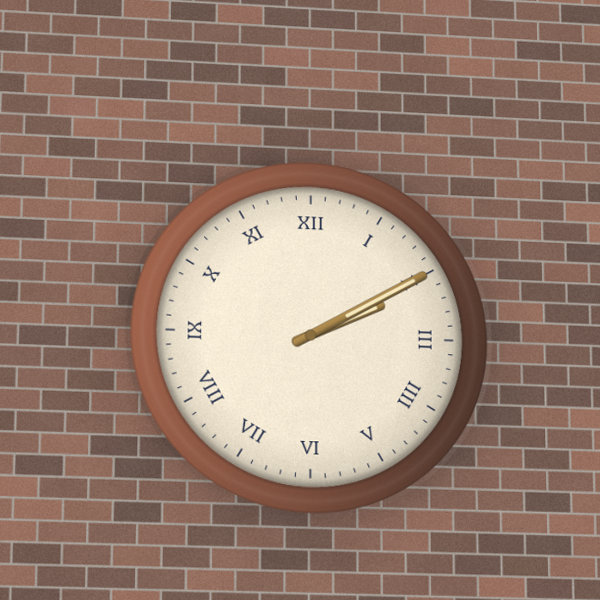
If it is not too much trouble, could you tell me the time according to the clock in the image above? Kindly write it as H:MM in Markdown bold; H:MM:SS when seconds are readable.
**2:10**
